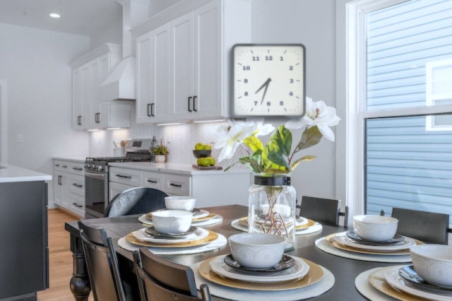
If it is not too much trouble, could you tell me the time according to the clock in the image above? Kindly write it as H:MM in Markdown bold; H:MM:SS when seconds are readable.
**7:33**
